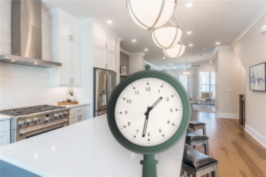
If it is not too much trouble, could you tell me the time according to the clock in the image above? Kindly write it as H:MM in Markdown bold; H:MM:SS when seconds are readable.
**1:32**
